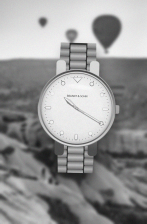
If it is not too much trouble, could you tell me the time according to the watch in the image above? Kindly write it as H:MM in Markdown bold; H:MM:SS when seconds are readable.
**10:20**
